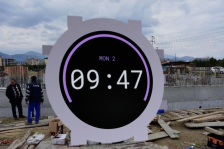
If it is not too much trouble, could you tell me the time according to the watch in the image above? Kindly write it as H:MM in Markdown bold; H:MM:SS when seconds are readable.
**9:47**
